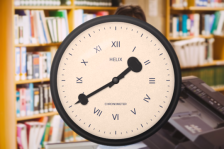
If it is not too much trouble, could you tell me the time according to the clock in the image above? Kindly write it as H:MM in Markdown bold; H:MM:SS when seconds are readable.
**1:40**
